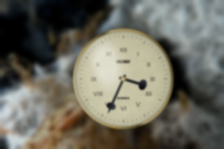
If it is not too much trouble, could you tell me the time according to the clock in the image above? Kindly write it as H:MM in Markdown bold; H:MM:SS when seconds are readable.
**3:34**
